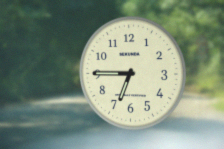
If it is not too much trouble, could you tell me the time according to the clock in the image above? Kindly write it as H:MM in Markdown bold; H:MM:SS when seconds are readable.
**6:45**
